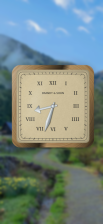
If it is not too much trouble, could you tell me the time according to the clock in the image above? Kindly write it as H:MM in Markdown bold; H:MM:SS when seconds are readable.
**8:33**
